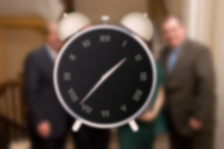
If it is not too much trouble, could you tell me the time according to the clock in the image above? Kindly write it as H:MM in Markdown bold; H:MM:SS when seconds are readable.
**1:37**
